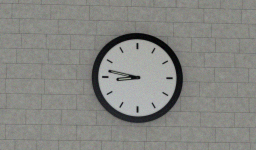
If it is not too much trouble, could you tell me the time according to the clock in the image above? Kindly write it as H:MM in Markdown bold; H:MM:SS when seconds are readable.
**8:47**
